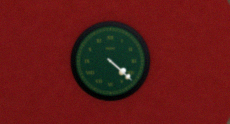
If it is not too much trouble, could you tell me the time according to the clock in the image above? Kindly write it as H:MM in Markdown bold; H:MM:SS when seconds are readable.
**4:22**
